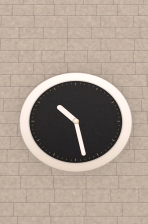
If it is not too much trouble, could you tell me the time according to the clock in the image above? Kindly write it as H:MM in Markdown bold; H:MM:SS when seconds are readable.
**10:28**
